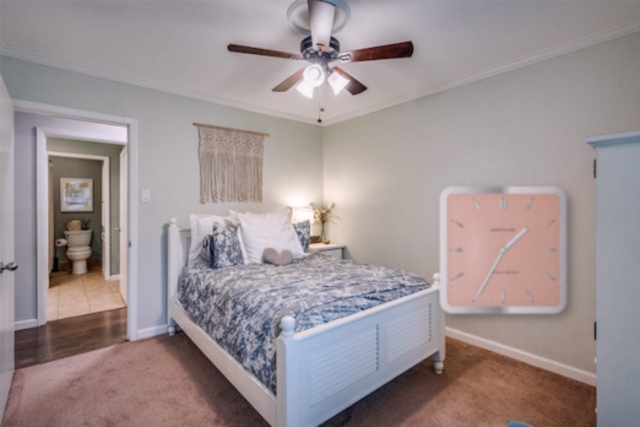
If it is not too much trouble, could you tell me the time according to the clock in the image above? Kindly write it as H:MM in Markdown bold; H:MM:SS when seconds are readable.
**1:35**
